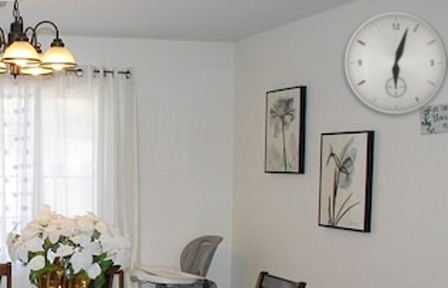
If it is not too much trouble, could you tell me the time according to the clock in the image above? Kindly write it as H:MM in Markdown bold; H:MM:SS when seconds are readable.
**6:03**
